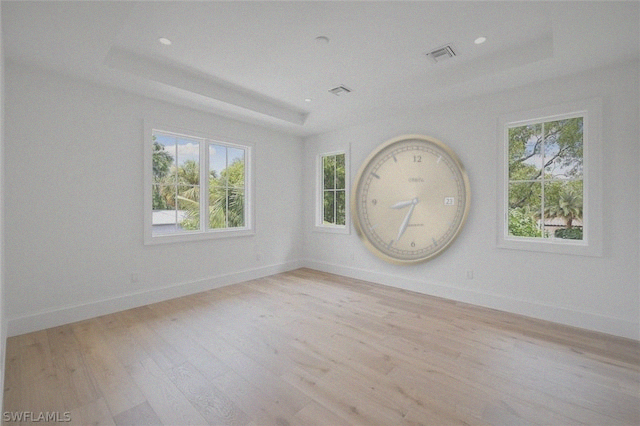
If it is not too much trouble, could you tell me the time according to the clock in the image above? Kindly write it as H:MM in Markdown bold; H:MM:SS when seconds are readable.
**8:34**
